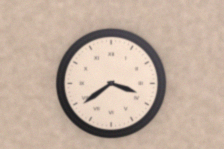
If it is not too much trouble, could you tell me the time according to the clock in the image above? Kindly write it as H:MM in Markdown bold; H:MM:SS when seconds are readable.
**3:39**
